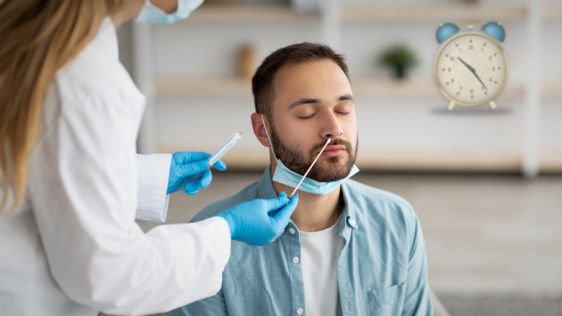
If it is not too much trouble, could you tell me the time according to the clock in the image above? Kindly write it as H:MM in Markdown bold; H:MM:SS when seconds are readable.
**10:24**
